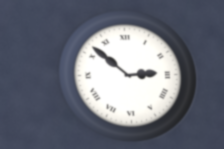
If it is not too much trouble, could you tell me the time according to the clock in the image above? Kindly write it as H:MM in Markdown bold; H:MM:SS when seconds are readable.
**2:52**
